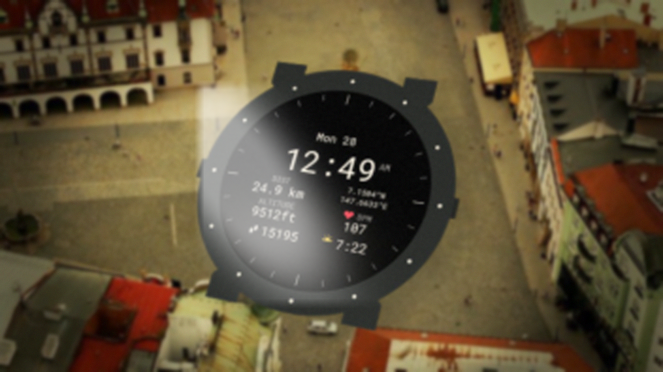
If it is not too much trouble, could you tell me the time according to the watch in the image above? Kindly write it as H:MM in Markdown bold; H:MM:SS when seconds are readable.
**12:49**
